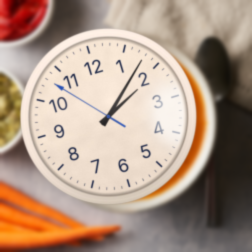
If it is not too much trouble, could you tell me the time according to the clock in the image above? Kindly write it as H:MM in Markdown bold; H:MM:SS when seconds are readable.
**2:07:53**
